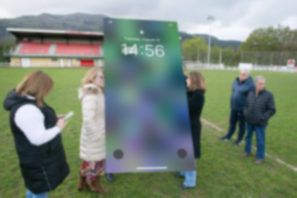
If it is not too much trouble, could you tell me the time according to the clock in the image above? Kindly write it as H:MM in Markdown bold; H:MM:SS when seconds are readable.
**14:56**
